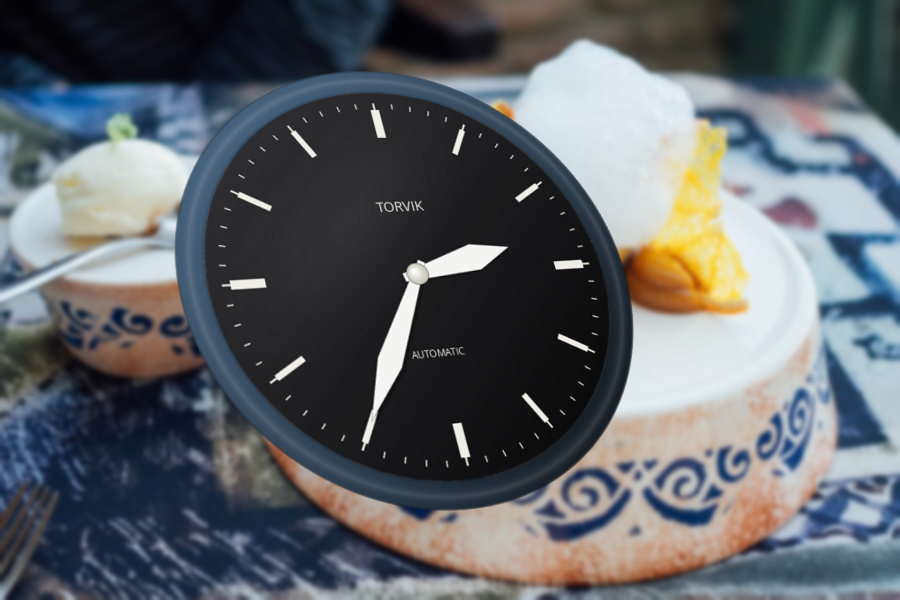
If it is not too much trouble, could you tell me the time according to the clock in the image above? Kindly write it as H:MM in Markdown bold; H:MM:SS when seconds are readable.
**2:35**
